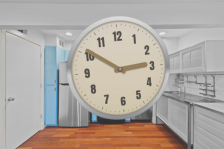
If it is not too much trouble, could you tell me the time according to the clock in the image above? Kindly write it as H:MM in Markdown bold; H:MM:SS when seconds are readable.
**2:51**
